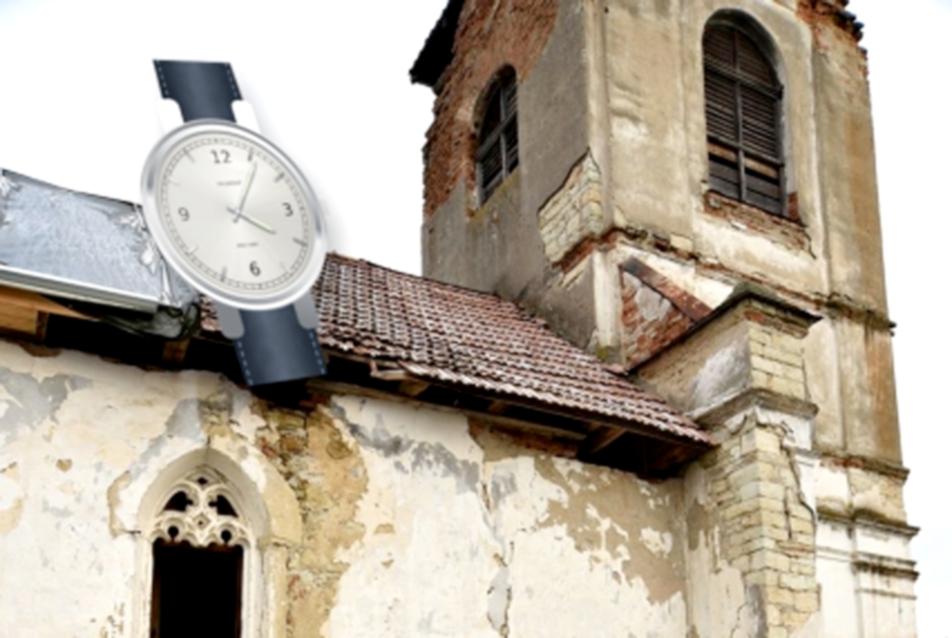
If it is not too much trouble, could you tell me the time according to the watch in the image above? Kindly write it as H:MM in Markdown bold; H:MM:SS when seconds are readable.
**4:06**
